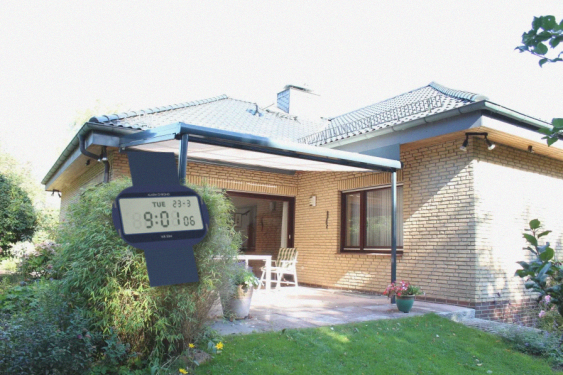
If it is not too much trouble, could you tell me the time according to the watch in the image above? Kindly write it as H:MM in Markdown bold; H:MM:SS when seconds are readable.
**9:01:06**
